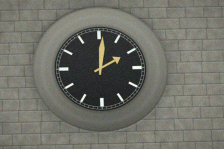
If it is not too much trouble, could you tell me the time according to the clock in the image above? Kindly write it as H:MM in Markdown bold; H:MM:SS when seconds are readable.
**2:01**
